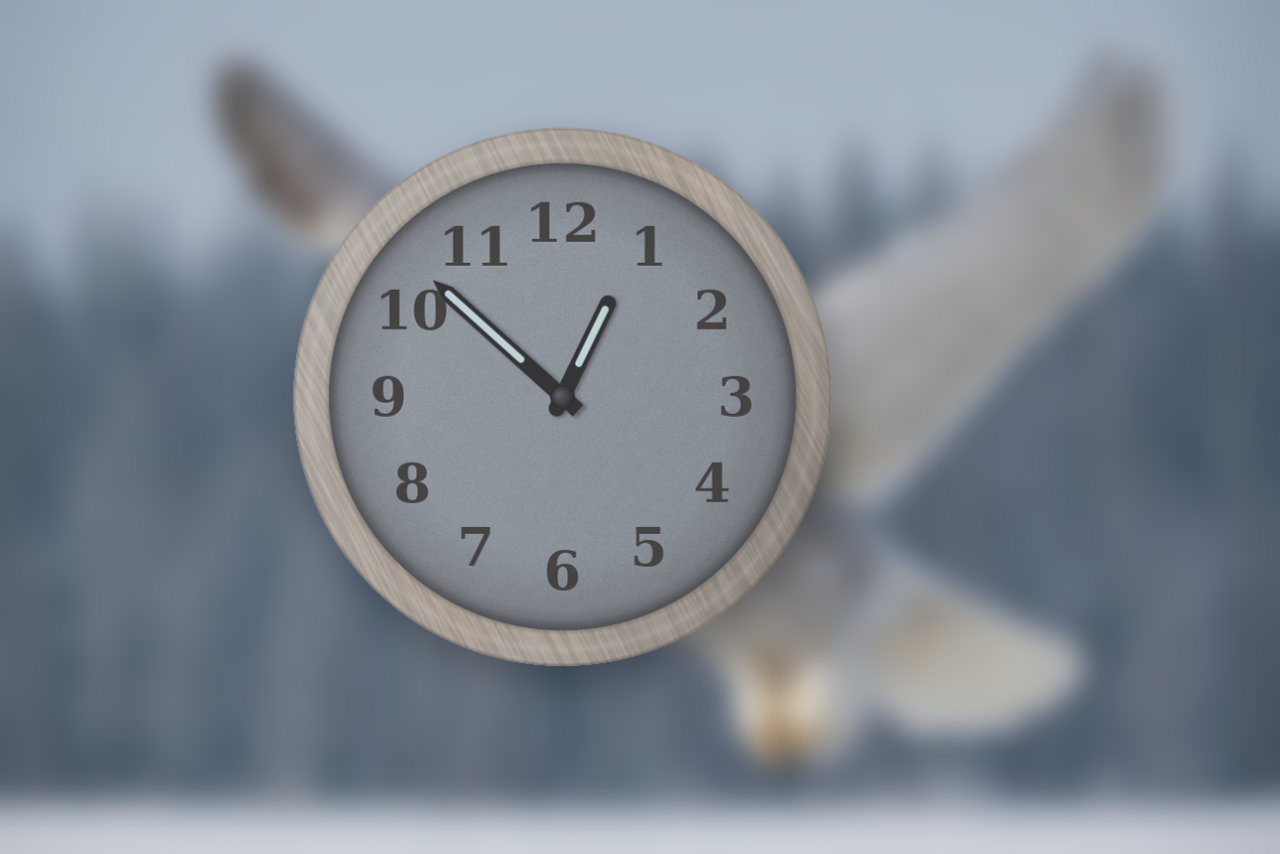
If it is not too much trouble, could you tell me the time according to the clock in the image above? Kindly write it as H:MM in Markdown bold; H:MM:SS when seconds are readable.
**12:52**
